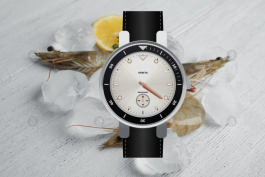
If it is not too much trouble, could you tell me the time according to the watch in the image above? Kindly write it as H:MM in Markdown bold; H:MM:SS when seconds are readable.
**4:21**
